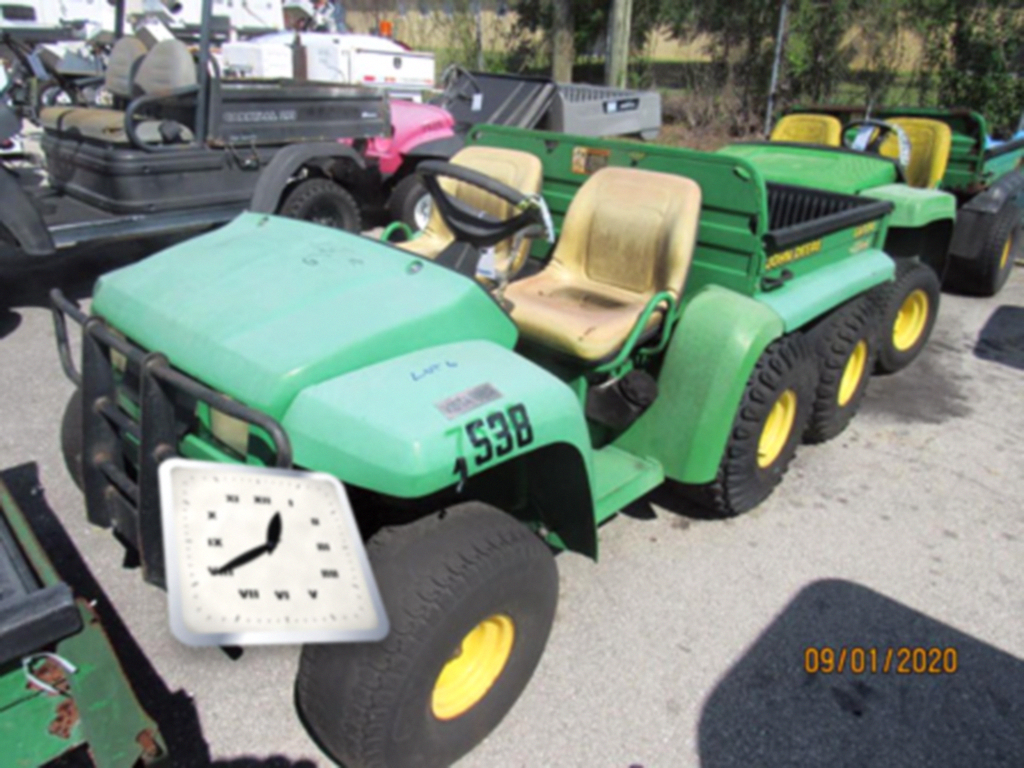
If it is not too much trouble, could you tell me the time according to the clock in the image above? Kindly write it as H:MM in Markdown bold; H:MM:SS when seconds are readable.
**12:40**
